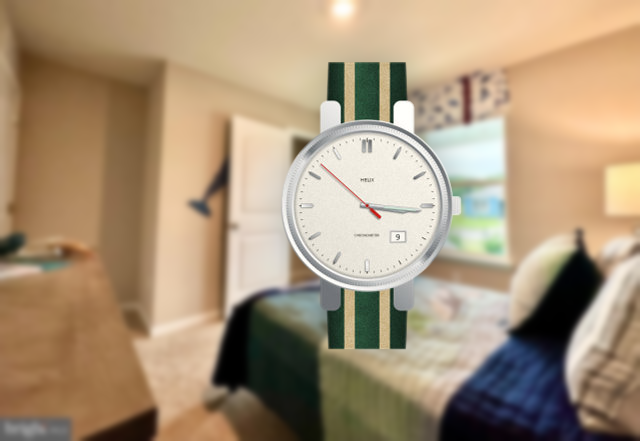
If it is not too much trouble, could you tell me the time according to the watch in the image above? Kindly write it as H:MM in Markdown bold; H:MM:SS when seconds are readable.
**3:15:52**
